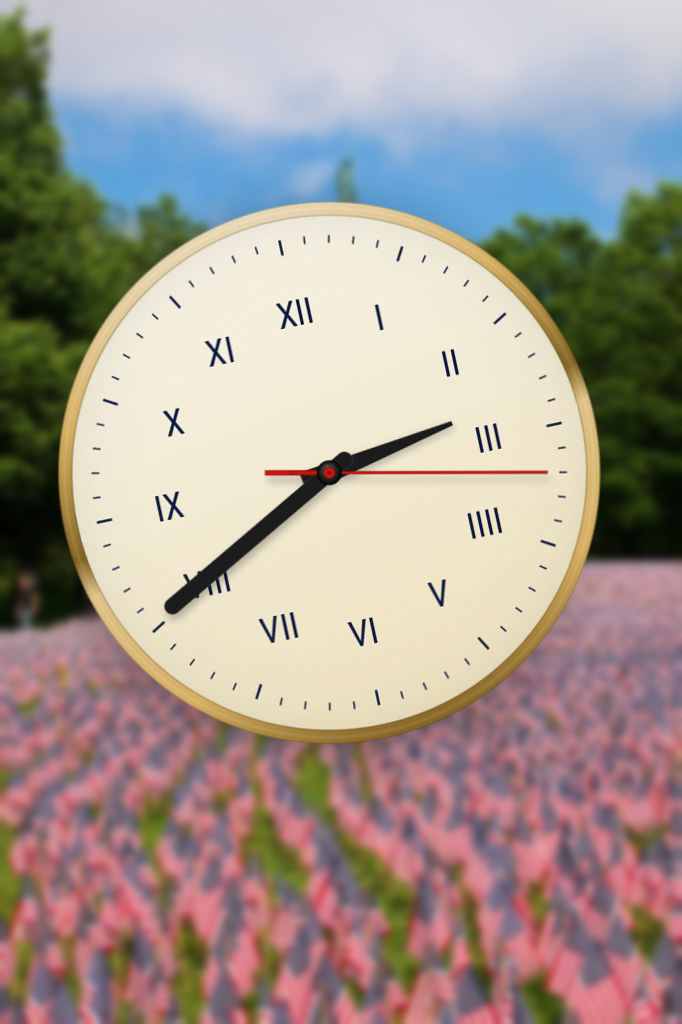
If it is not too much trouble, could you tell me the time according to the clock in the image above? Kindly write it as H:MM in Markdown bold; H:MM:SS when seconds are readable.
**2:40:17**
